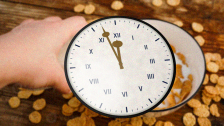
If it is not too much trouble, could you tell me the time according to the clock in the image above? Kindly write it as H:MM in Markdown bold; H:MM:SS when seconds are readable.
**11:57**
